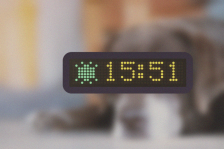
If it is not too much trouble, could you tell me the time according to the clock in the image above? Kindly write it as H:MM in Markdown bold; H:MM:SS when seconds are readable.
**15:51**
